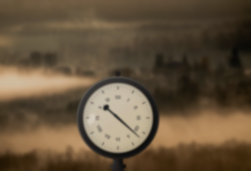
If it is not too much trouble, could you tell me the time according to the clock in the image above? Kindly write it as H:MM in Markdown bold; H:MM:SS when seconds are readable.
**10:22**
